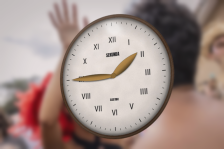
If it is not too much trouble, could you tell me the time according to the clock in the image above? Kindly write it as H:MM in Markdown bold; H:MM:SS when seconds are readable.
**1:45**
